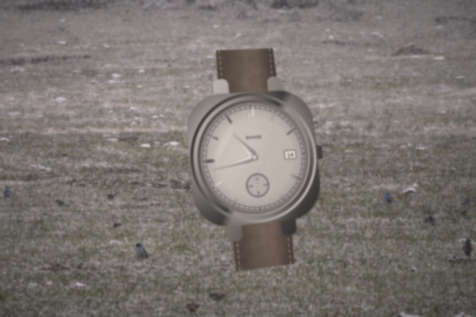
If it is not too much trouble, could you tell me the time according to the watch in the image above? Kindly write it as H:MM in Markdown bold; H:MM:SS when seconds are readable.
**10:43**
